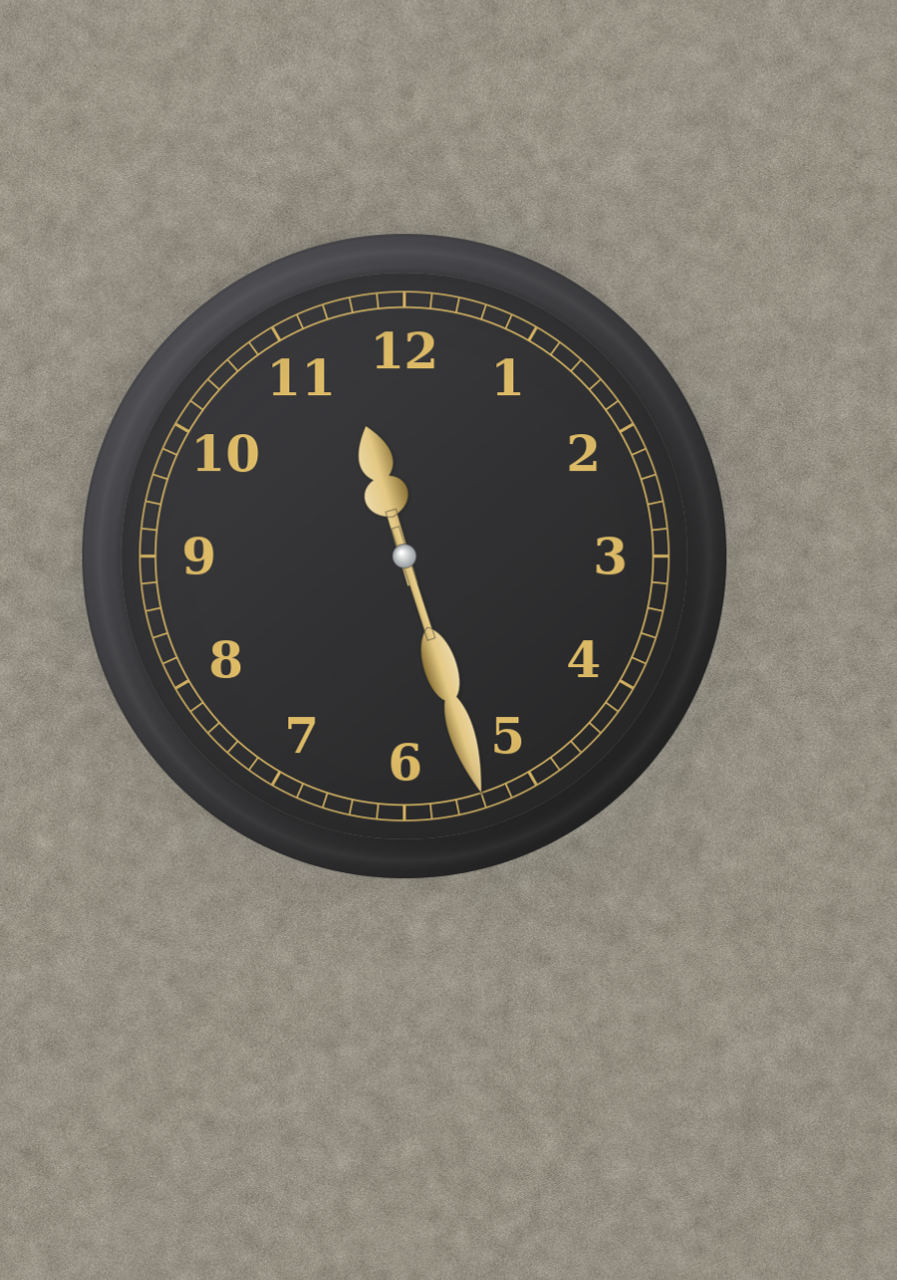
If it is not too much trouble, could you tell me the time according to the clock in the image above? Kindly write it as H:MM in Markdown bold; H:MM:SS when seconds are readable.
**11:27**
